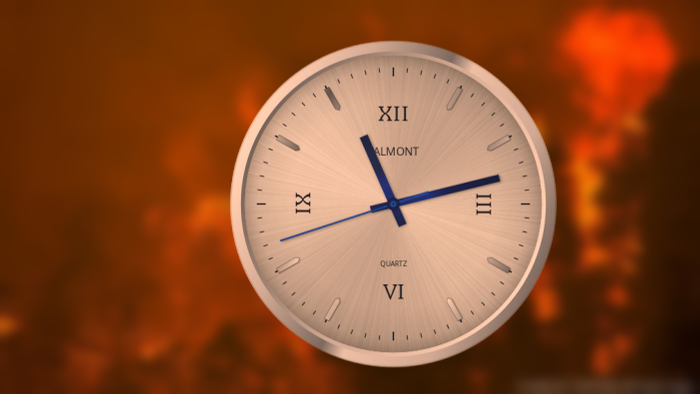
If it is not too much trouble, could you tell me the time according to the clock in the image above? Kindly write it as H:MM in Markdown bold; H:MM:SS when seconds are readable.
**11:12:42**
